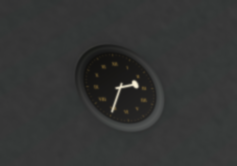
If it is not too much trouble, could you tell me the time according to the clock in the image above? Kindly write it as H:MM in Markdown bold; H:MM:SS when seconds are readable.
**2:35**
